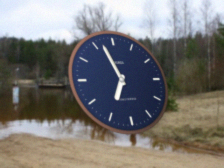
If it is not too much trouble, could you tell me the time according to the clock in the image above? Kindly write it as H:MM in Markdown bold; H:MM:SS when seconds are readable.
**6:57**
